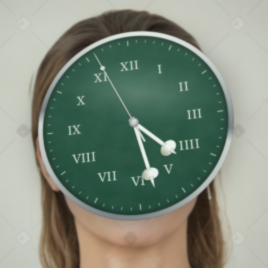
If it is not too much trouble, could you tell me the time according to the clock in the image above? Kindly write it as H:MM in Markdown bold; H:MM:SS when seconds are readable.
**4:27:56**
